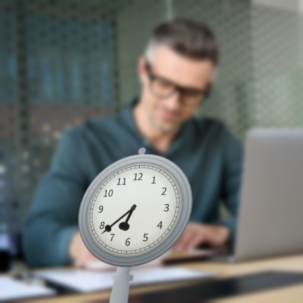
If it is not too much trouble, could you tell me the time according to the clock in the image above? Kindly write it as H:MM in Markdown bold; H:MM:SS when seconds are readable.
**6:38**
